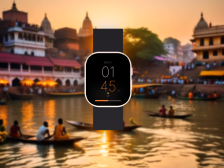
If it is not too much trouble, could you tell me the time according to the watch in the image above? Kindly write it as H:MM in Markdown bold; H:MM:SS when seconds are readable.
**1:45**
